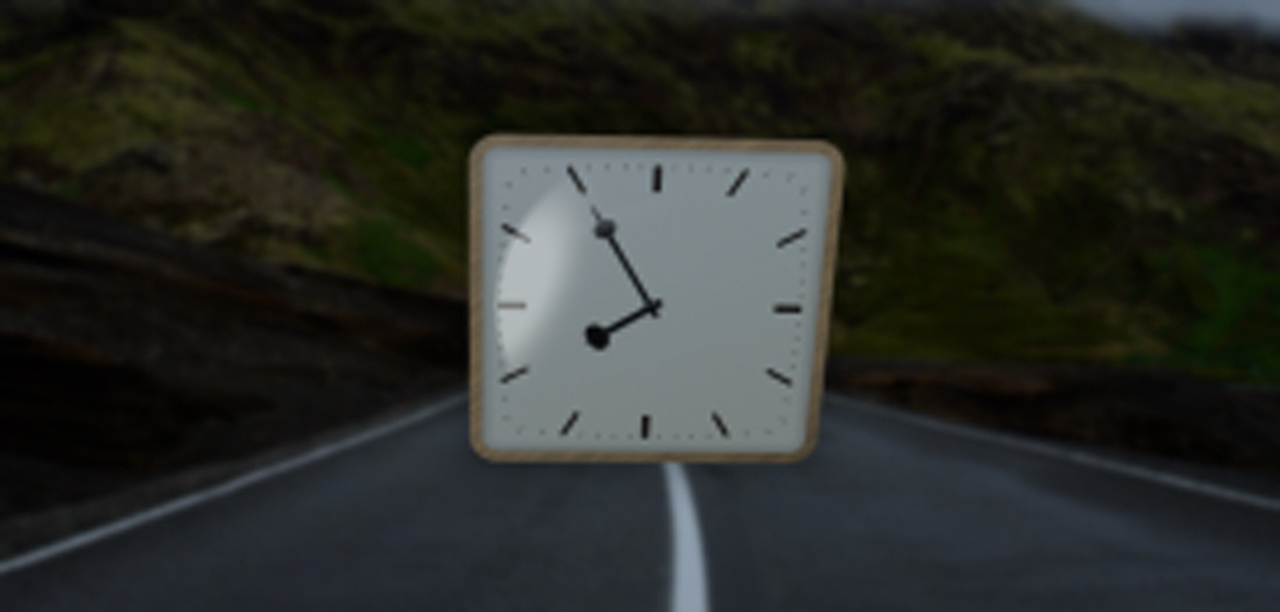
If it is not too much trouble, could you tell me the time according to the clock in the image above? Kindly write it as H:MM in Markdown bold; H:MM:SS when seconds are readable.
**7:55**
